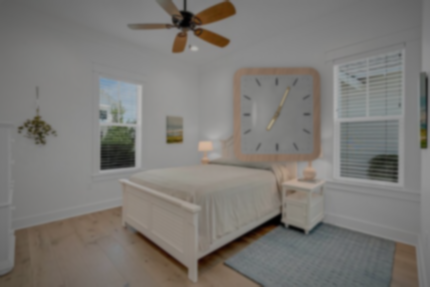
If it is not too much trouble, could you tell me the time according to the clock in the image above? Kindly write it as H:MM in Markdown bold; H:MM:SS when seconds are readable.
**7:04**
